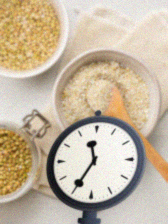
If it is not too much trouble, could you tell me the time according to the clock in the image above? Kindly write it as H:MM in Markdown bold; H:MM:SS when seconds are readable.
**11:35**
